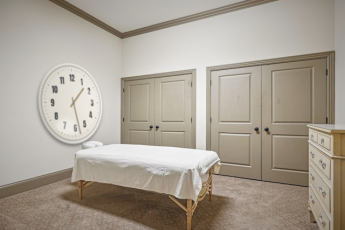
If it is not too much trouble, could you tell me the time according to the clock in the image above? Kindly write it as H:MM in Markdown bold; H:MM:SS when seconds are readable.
**1:28**
